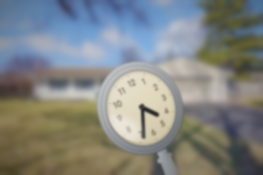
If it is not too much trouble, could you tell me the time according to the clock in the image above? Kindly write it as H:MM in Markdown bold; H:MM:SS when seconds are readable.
**4:34**
